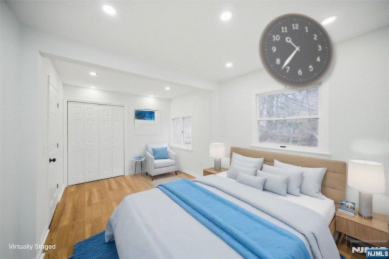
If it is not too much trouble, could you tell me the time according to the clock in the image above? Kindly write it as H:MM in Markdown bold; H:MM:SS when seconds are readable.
**10:37**
